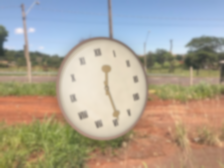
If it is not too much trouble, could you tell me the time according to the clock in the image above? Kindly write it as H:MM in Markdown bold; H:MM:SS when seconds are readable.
**12:29**
